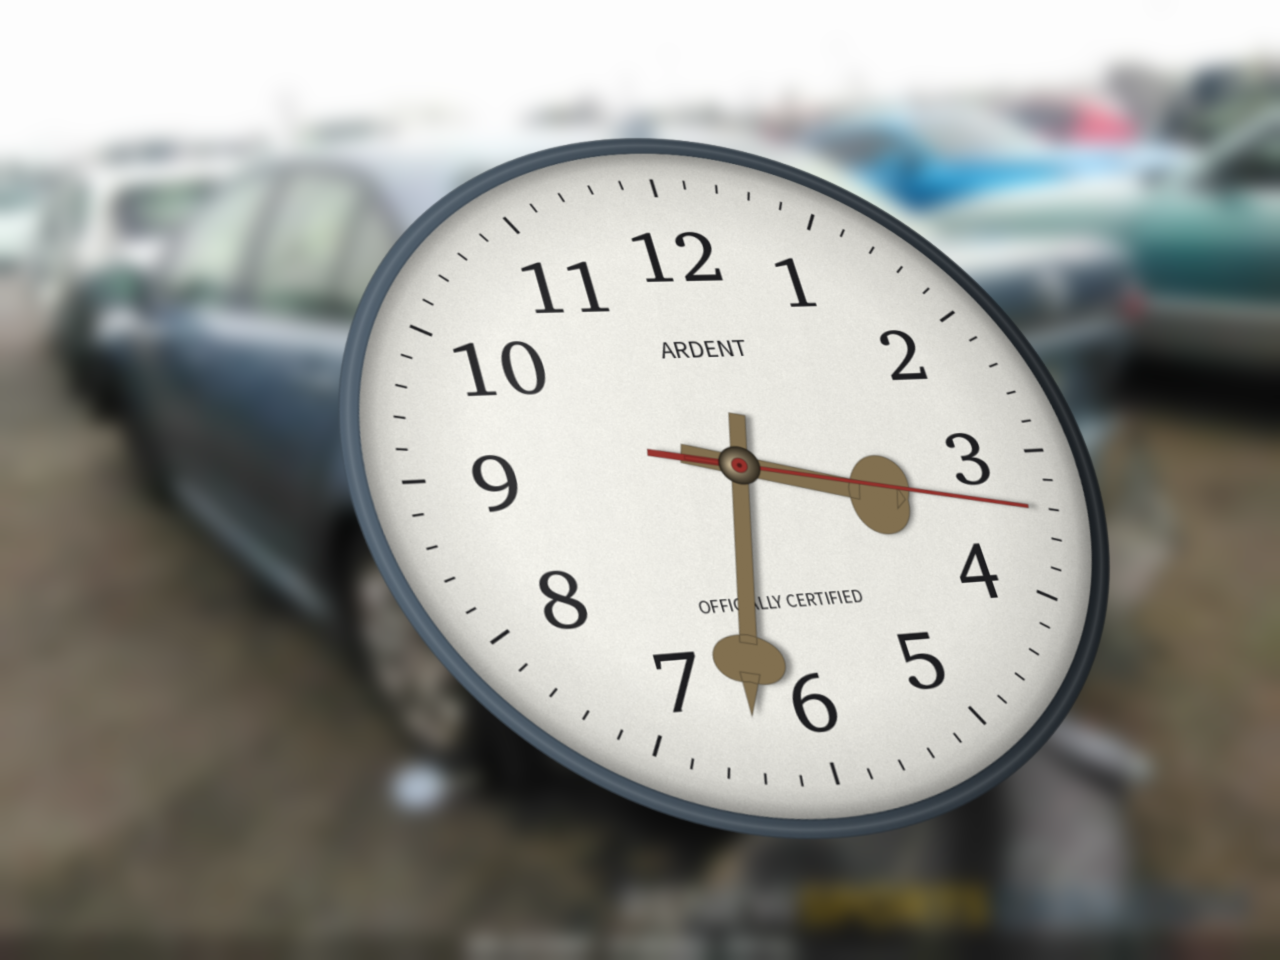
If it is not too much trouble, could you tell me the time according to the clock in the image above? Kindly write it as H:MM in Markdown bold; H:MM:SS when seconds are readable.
**3:32:17**
